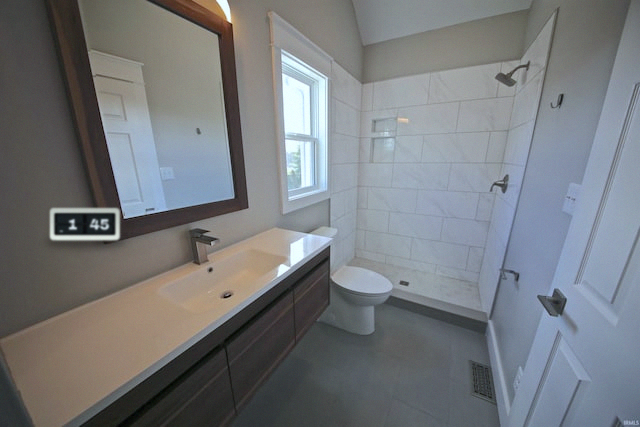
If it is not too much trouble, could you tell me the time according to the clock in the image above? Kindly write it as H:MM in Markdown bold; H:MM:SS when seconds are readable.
**1:45**
